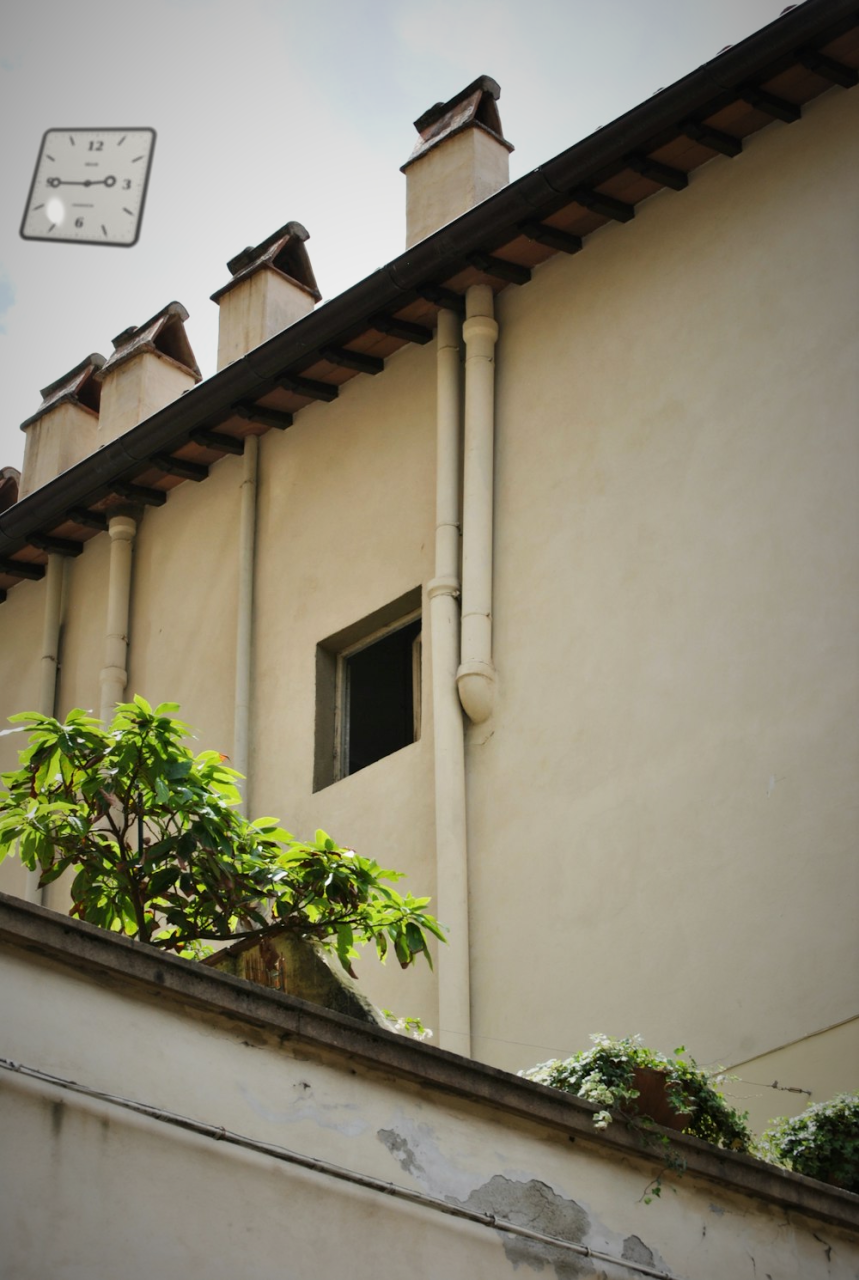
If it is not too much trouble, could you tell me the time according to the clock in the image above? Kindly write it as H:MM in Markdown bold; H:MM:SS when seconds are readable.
**2:45**
